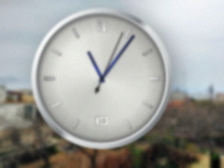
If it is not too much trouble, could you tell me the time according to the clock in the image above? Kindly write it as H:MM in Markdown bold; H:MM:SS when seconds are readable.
**11:06:04**
